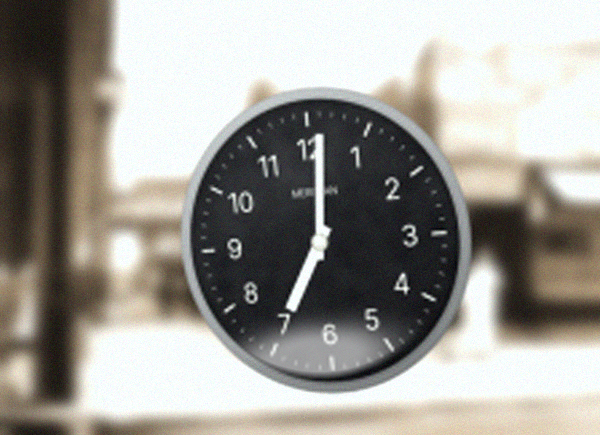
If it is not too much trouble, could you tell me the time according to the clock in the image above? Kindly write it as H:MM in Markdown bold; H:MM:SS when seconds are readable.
**7:01**
